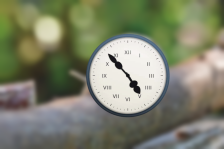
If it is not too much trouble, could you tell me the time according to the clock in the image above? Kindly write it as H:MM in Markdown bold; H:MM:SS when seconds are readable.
**4:53**
